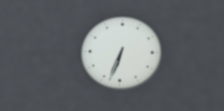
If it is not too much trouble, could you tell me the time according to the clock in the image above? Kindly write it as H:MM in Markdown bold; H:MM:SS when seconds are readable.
**6:33**
